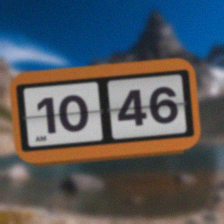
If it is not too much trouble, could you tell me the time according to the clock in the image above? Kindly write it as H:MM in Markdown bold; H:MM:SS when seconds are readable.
**10:46**
